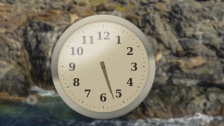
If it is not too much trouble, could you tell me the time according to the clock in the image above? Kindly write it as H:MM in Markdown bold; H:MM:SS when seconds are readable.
**5:27**
